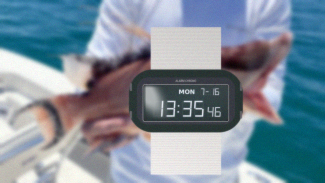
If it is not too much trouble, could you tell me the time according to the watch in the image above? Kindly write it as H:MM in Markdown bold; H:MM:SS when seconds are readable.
**13:35:46**
